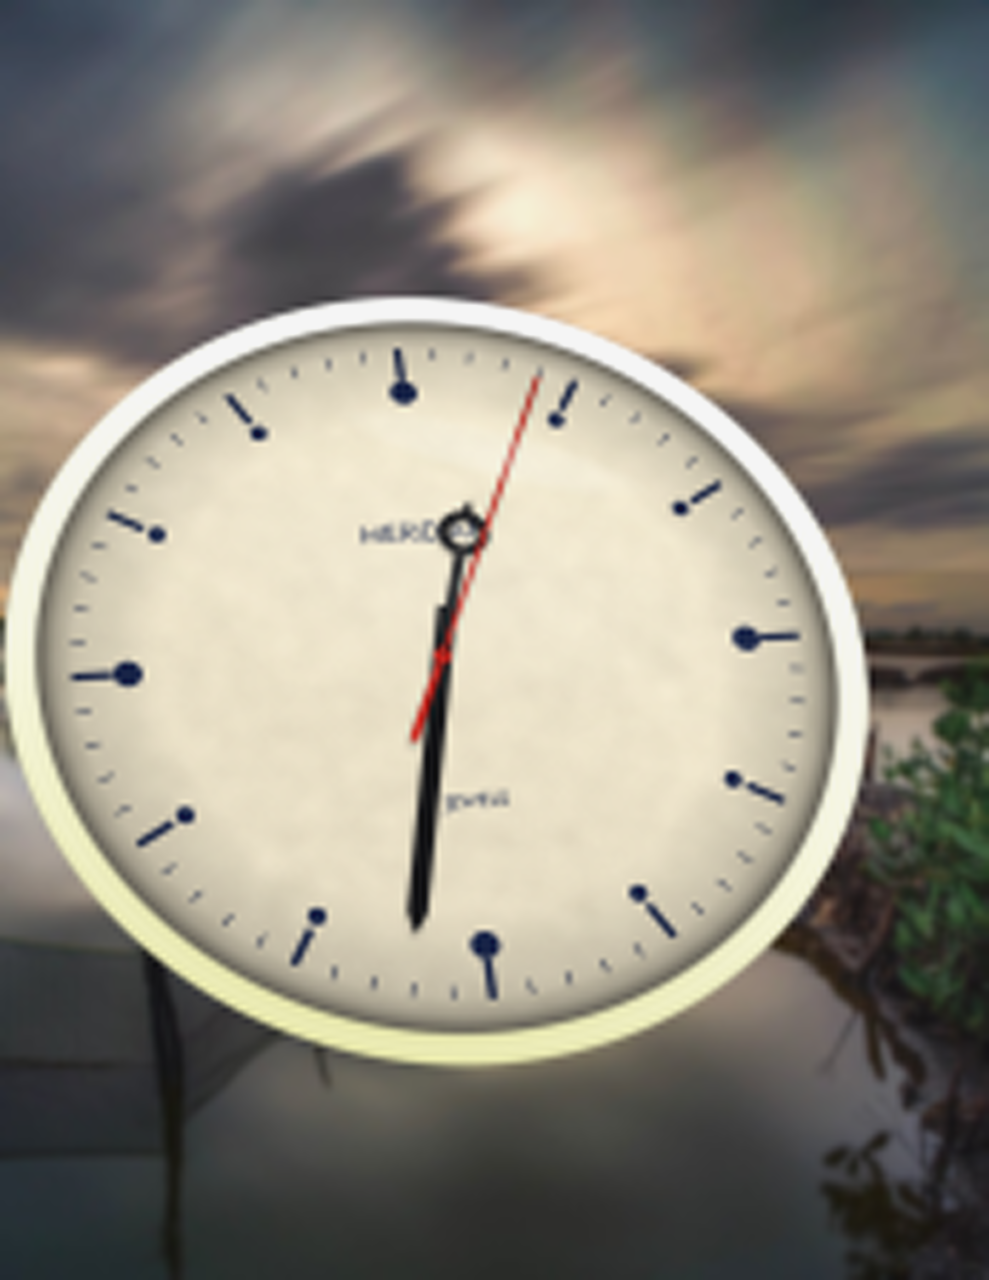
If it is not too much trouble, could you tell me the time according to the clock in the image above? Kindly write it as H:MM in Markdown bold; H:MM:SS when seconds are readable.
**12:32:04**
